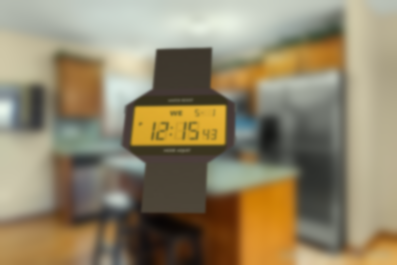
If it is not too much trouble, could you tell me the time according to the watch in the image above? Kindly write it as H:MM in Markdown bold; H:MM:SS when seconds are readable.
**12:15**
